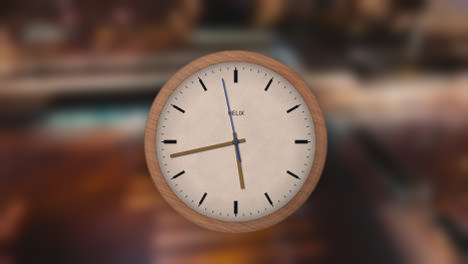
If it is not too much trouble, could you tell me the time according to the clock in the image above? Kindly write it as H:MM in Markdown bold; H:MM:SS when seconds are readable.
**5:42:58**
